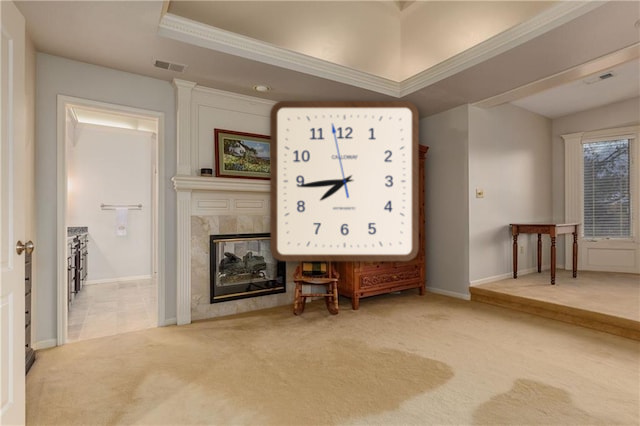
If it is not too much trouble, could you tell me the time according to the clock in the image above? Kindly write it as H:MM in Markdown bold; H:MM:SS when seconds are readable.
**7:43:58**
